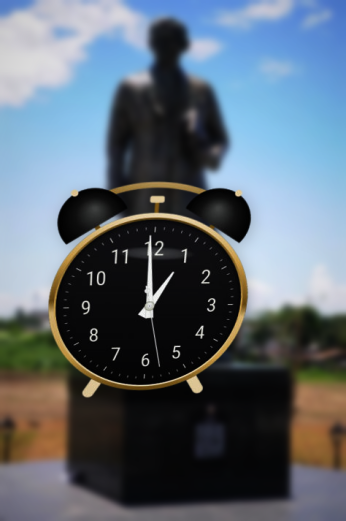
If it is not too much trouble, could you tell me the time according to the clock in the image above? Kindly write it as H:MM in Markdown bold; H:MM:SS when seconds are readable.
**12:59:28**
